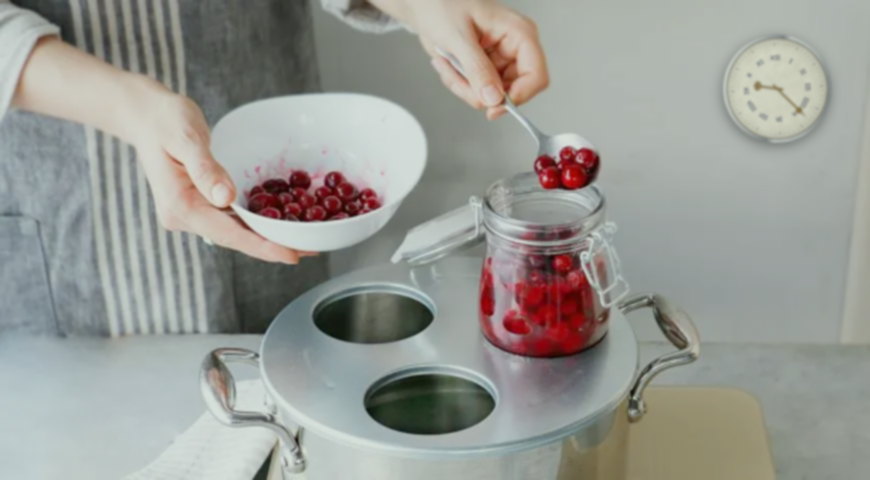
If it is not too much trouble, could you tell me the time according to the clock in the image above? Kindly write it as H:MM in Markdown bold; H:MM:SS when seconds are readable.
**9:23**
